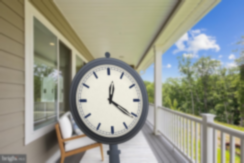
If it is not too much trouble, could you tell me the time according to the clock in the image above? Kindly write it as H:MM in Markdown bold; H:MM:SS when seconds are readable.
**12:21**
